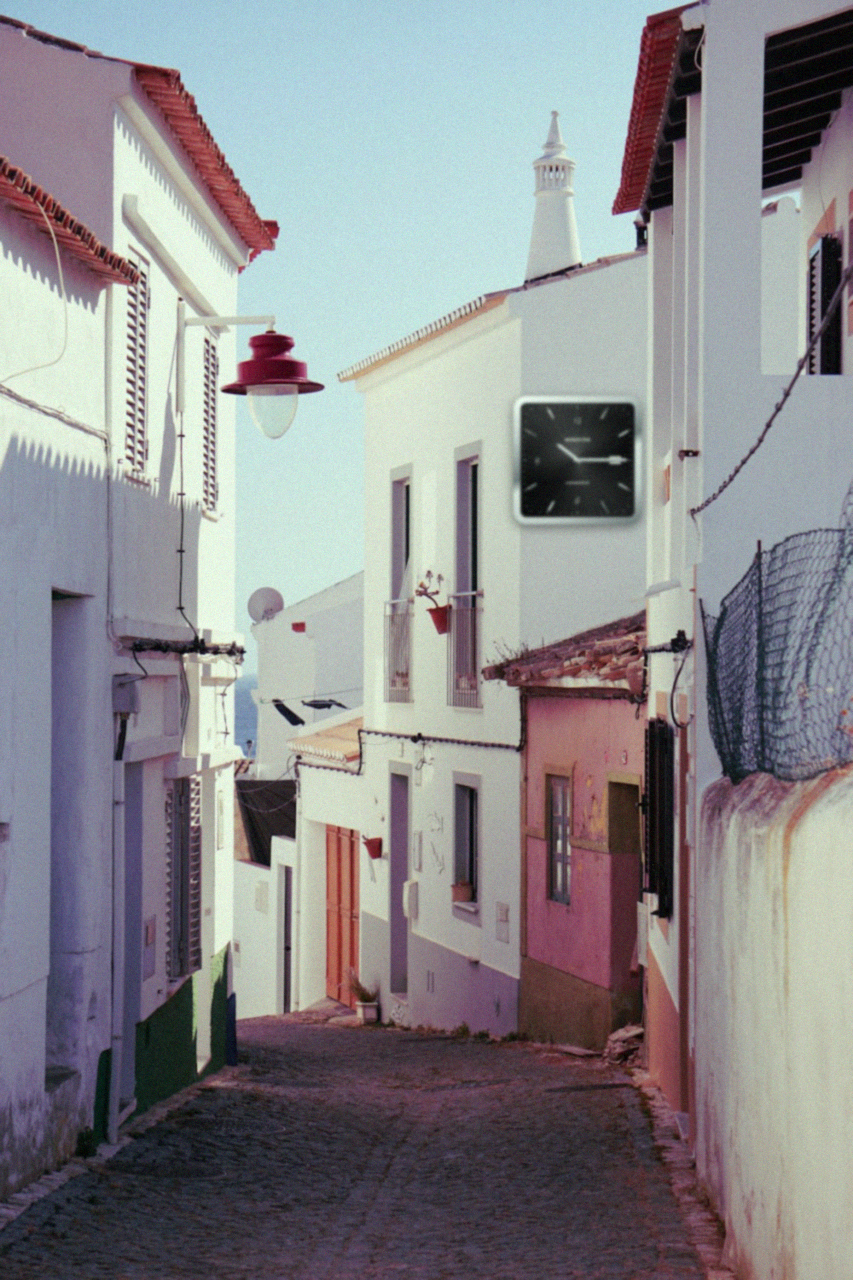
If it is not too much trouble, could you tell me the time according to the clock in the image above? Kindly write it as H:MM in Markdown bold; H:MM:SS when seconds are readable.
**10:15**
